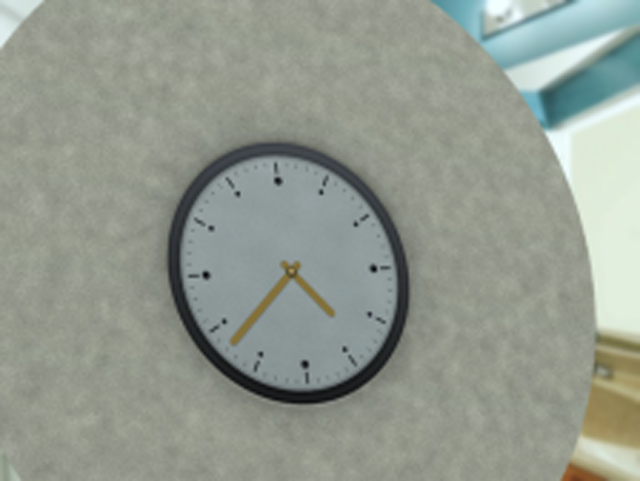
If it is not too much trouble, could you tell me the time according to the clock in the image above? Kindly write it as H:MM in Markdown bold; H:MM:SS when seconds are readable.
**4:38**
